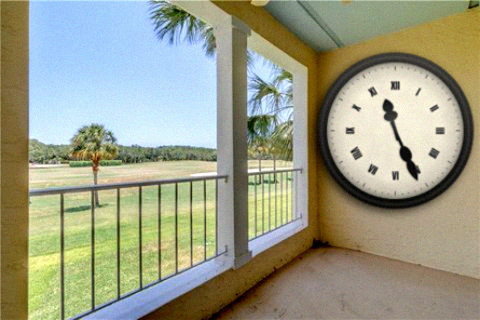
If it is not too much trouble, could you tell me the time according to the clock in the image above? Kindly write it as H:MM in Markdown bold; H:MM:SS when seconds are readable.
**11:26**
